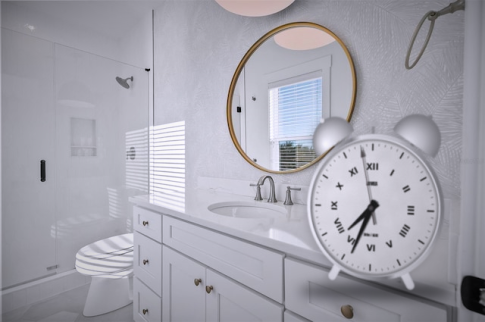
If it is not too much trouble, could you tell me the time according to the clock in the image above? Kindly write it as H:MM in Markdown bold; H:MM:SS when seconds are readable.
**7:33:58**
